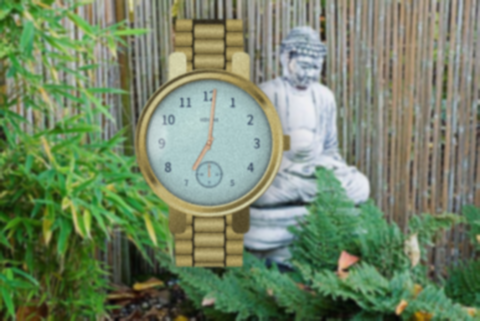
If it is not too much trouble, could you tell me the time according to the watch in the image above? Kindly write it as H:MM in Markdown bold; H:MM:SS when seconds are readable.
**7:01**
